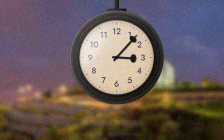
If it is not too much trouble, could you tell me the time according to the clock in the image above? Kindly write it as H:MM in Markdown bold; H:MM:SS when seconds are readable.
**3:07**
